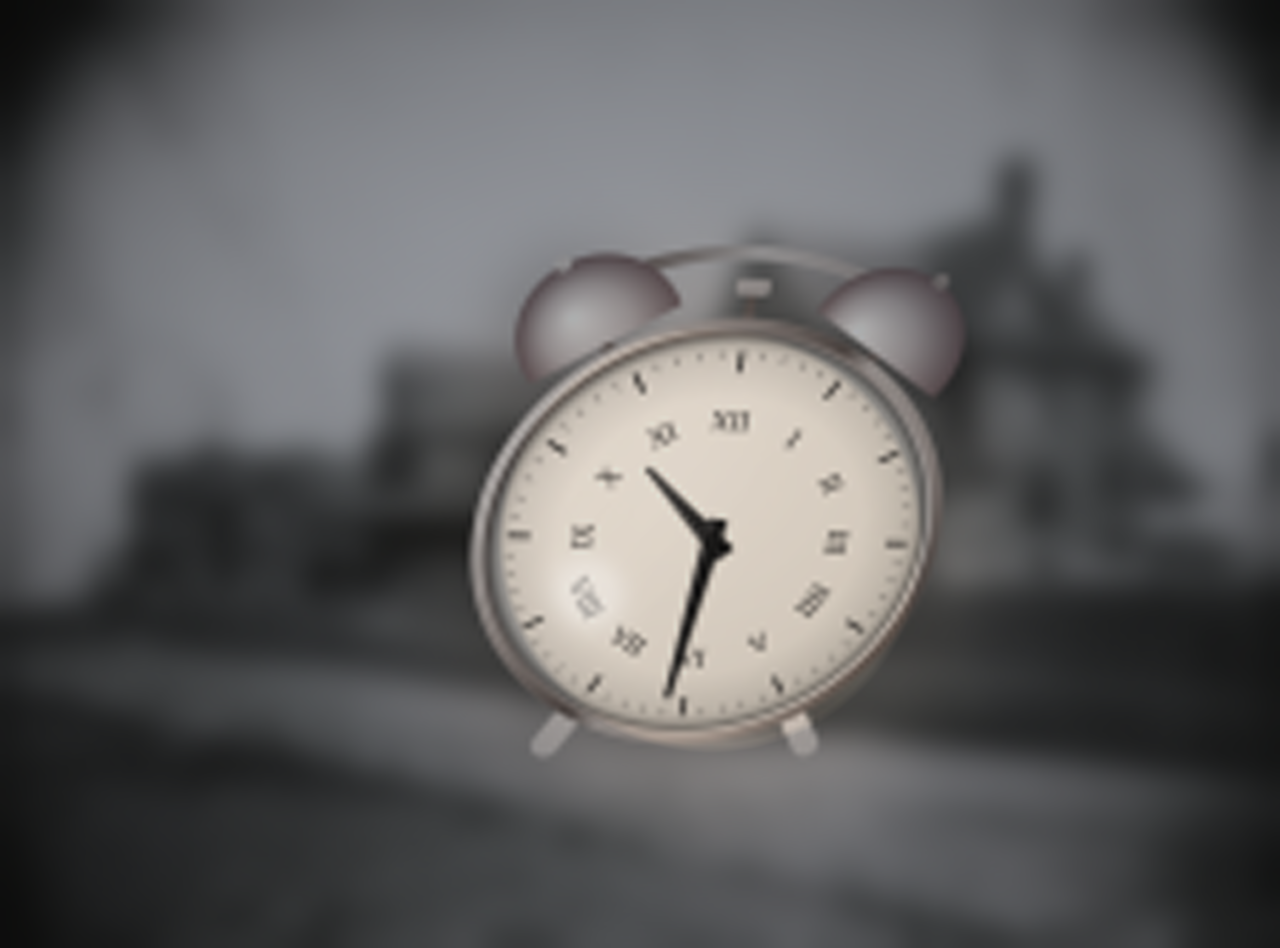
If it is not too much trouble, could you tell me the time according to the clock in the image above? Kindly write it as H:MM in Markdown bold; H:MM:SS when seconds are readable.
**10:31**
